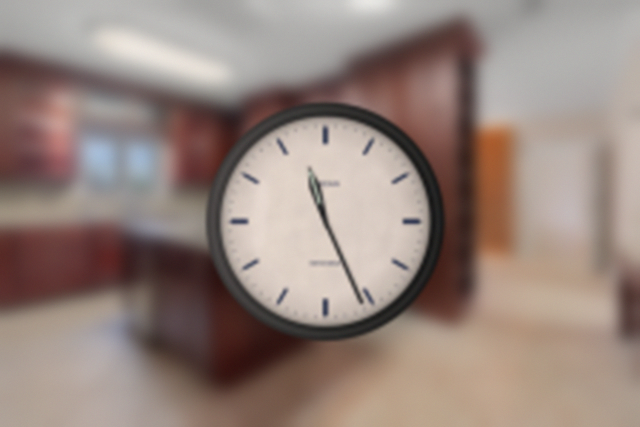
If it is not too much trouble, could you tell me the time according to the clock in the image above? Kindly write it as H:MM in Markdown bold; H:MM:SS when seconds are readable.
**11:26**
